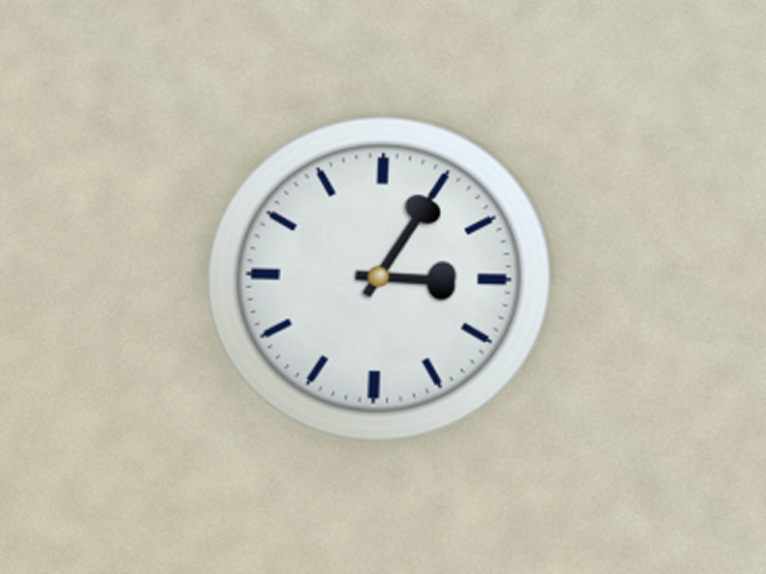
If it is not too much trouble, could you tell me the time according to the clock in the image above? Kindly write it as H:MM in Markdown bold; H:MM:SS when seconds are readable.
**3:05**
